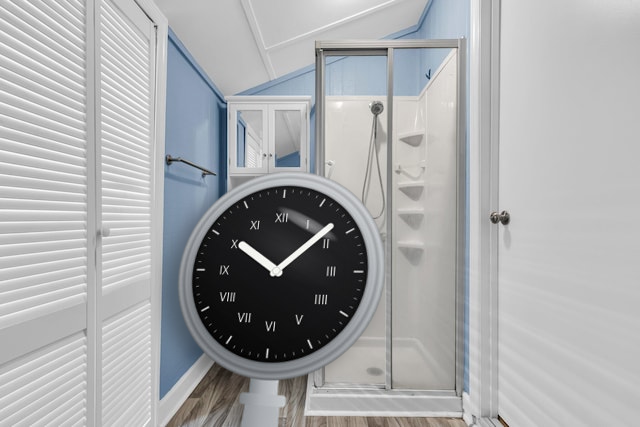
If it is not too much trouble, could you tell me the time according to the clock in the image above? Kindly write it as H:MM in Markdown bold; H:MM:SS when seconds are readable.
**10:08**
